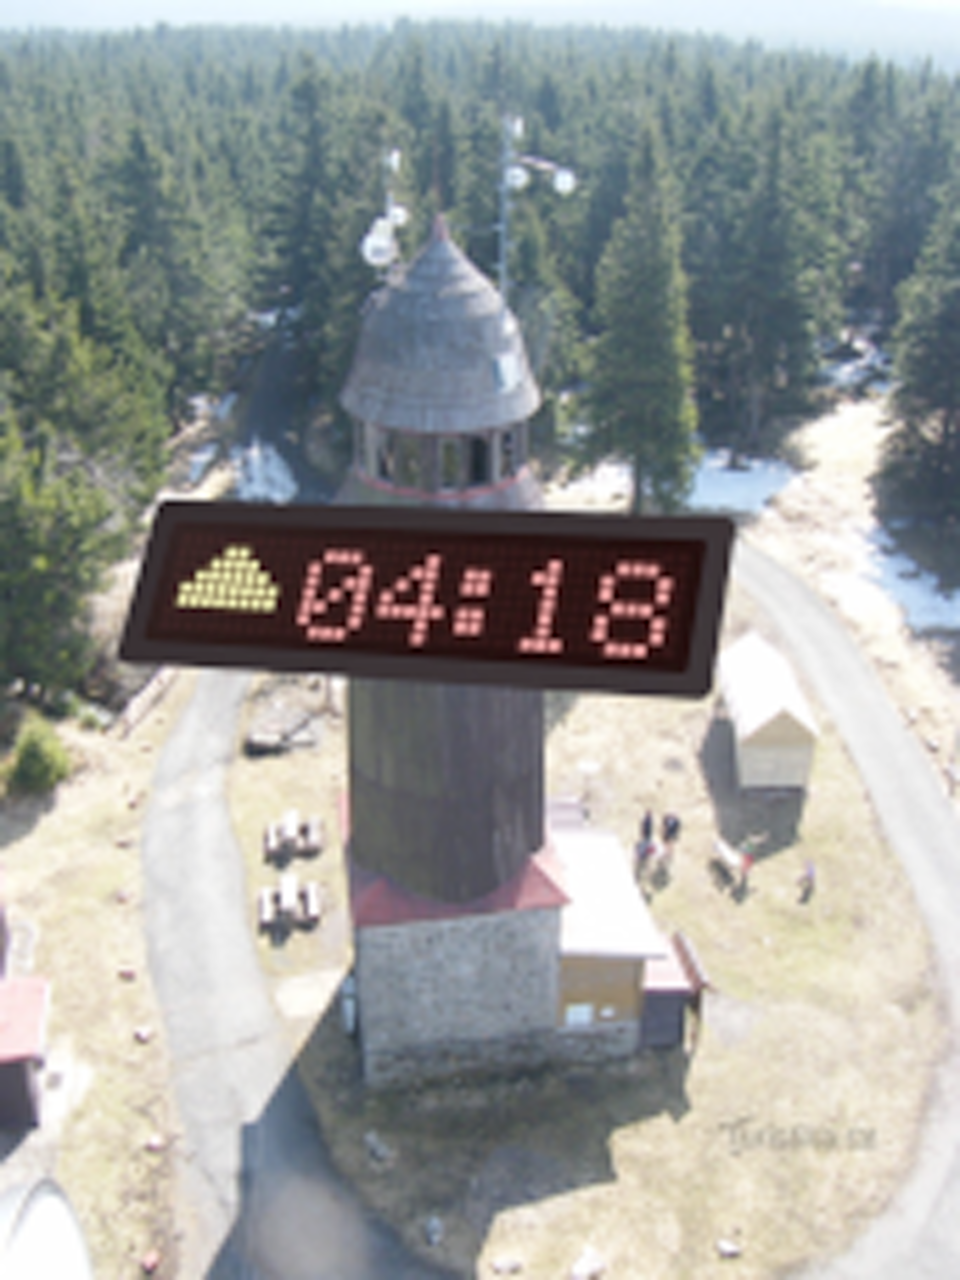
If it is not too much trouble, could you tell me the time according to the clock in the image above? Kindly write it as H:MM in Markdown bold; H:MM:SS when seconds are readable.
**4:18**
